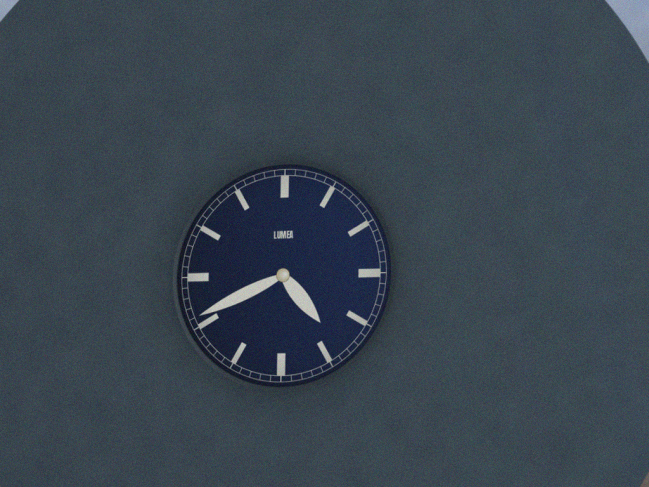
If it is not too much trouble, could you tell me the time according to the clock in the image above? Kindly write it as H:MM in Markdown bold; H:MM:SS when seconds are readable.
**4:41**
